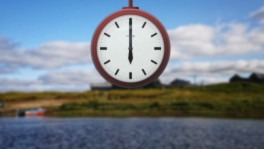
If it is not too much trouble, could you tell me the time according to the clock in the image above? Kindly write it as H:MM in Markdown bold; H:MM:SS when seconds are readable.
**6:00**
